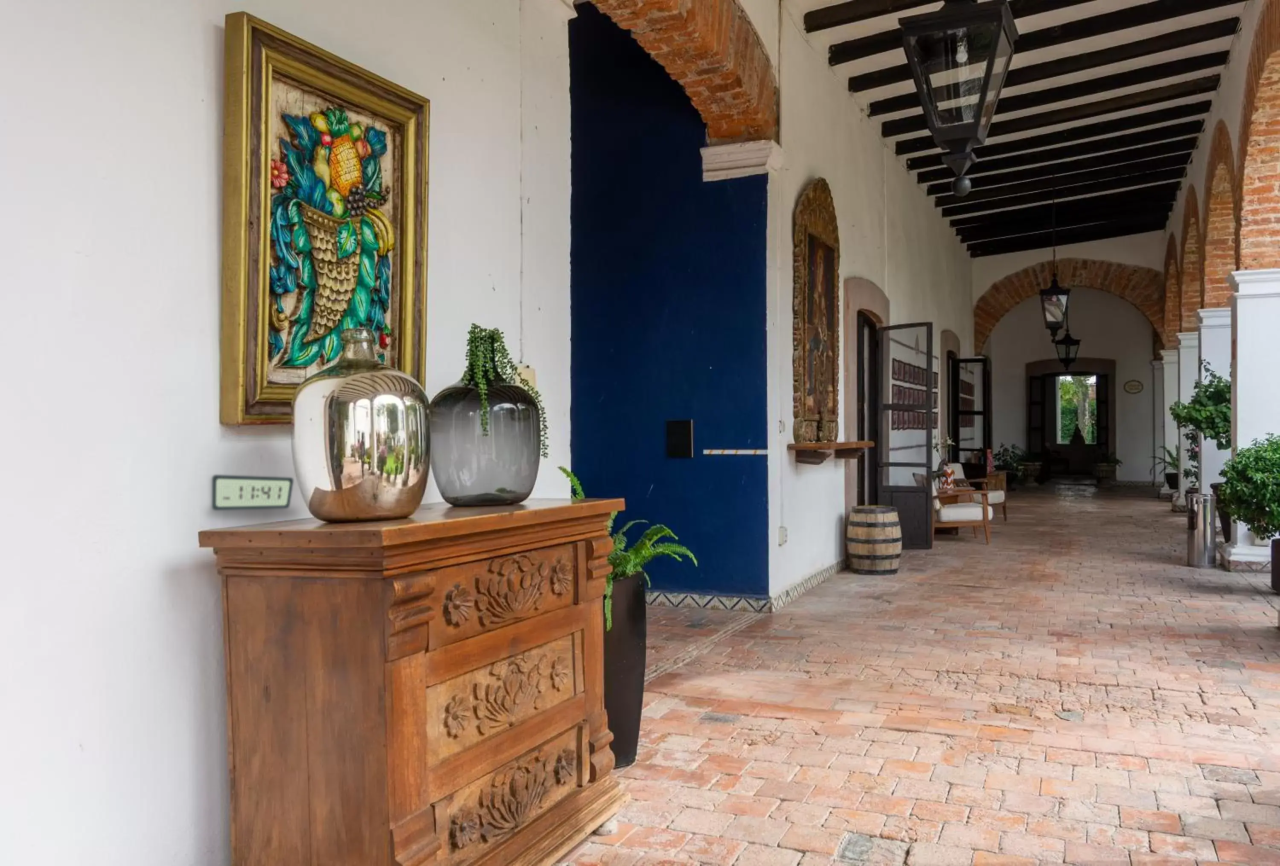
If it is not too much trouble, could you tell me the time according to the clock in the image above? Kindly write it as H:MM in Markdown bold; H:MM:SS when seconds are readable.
**11:41**
